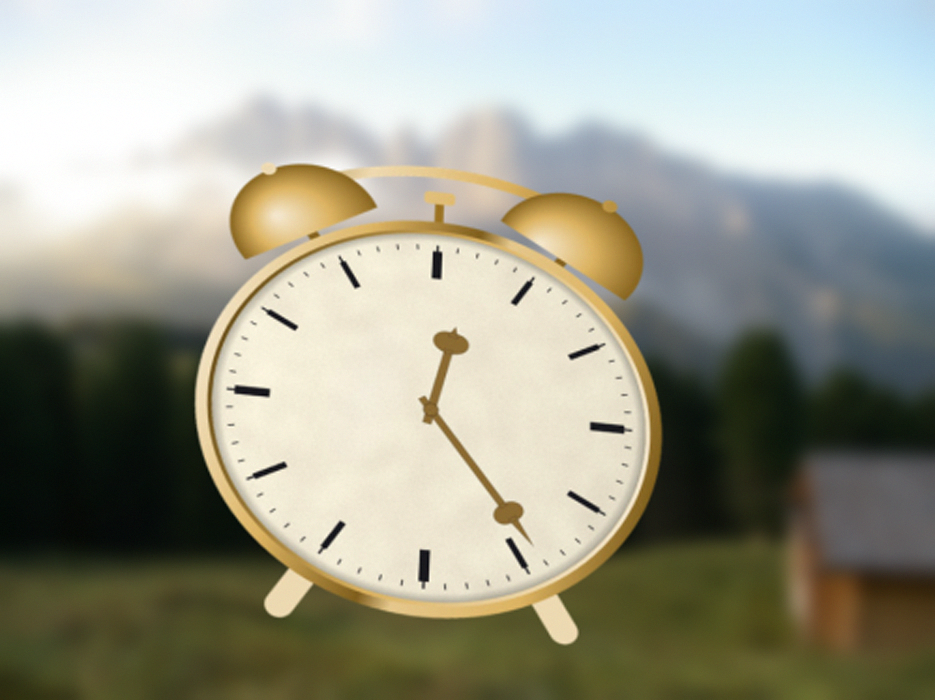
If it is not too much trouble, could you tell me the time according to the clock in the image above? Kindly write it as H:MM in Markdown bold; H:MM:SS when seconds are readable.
**12:24**
